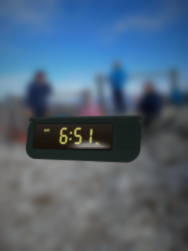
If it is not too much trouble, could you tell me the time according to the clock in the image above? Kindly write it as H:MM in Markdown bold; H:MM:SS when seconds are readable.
**6:51**
